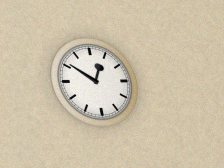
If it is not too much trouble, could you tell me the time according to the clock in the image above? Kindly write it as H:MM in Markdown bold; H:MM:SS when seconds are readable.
**12:51**
